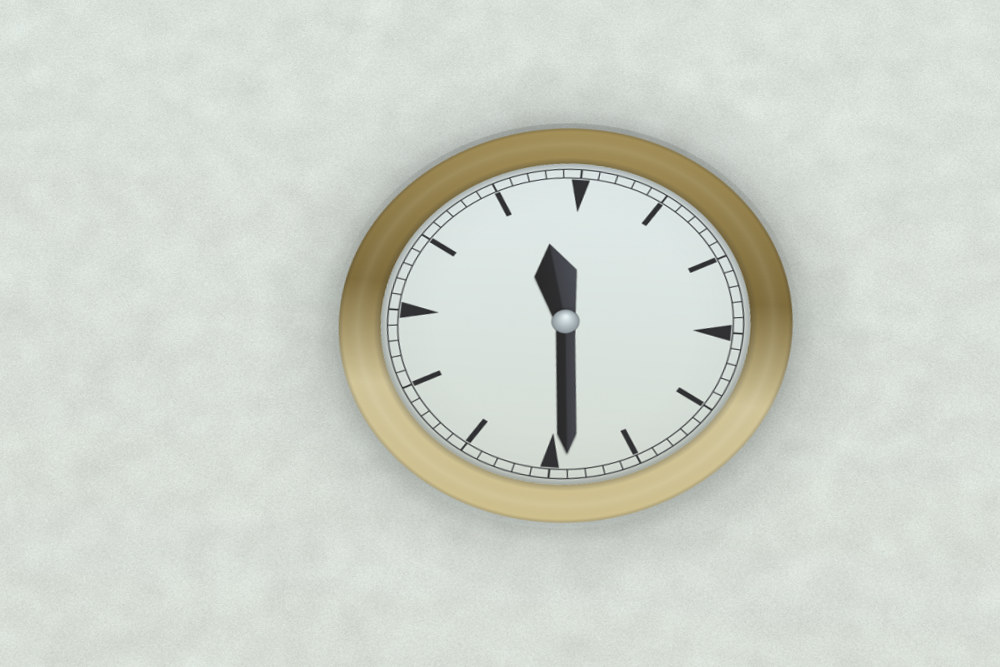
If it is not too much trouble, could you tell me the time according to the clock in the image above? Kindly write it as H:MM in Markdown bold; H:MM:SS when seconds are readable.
**11:29**
